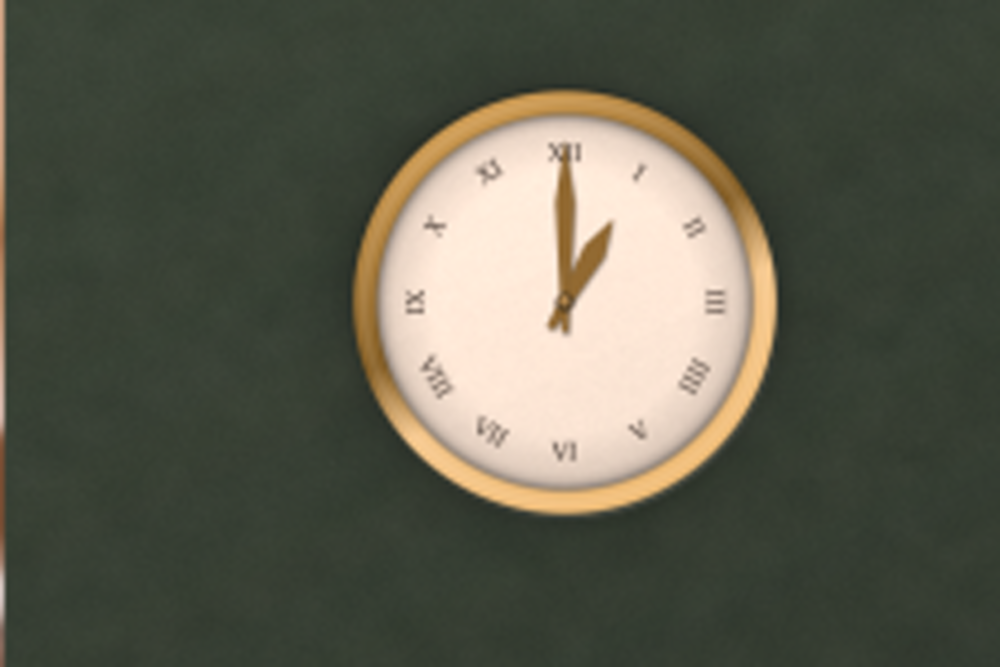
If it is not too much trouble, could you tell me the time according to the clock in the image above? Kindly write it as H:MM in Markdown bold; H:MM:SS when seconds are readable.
**1:00**
